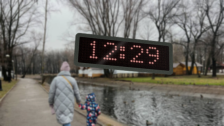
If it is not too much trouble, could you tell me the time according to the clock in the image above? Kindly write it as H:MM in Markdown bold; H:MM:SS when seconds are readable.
**12:29**
